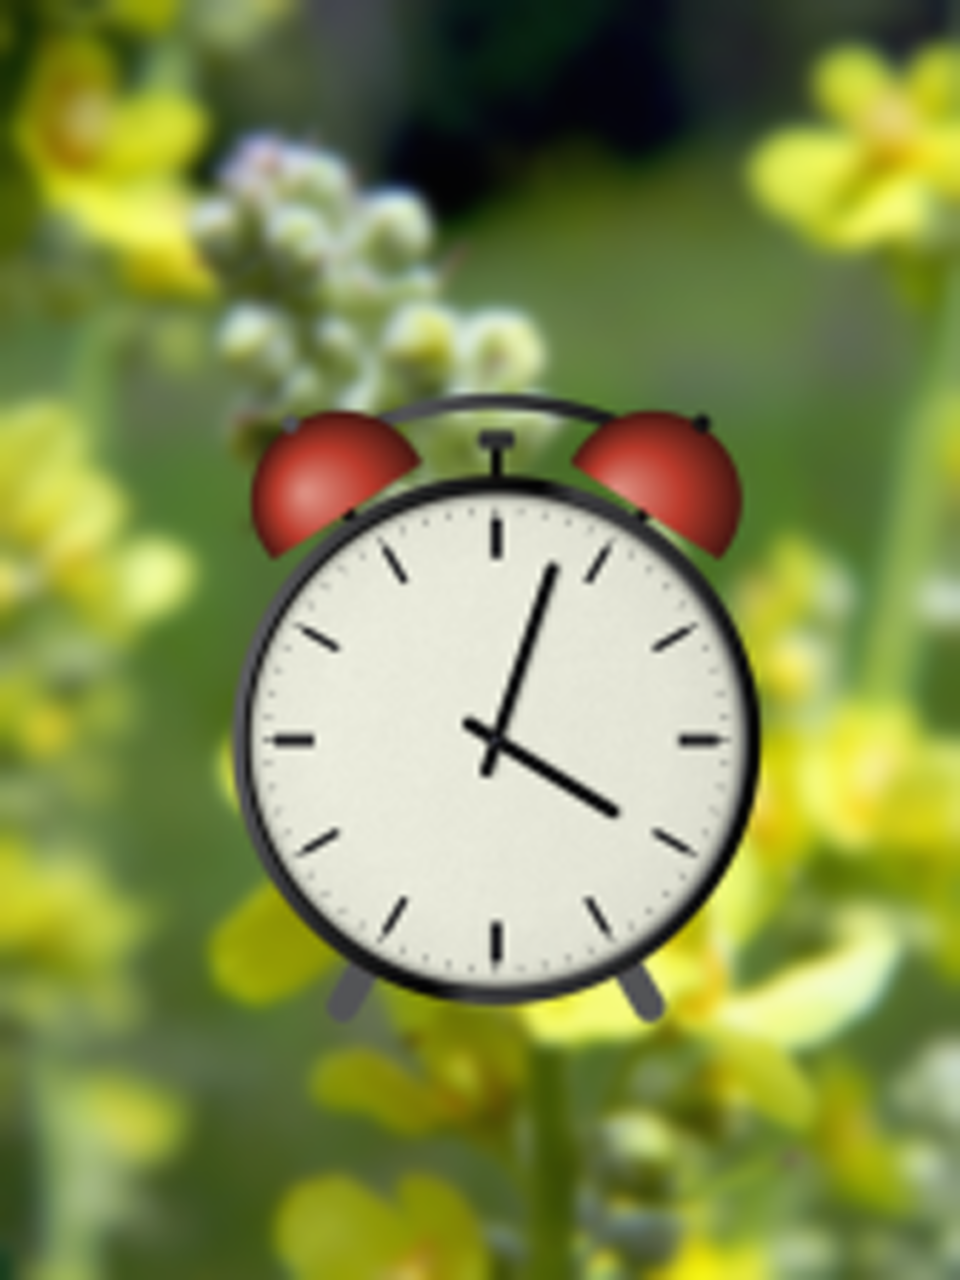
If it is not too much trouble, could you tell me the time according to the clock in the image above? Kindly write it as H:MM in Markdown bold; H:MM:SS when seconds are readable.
**4:03**
